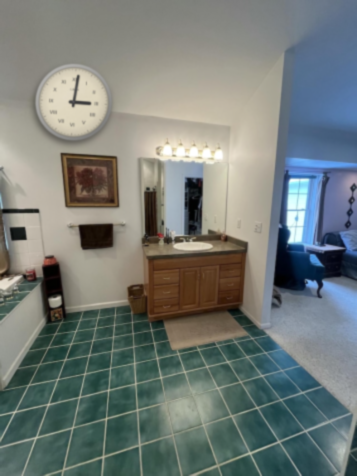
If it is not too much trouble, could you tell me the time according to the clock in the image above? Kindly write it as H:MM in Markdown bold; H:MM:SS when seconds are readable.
**3:01**
